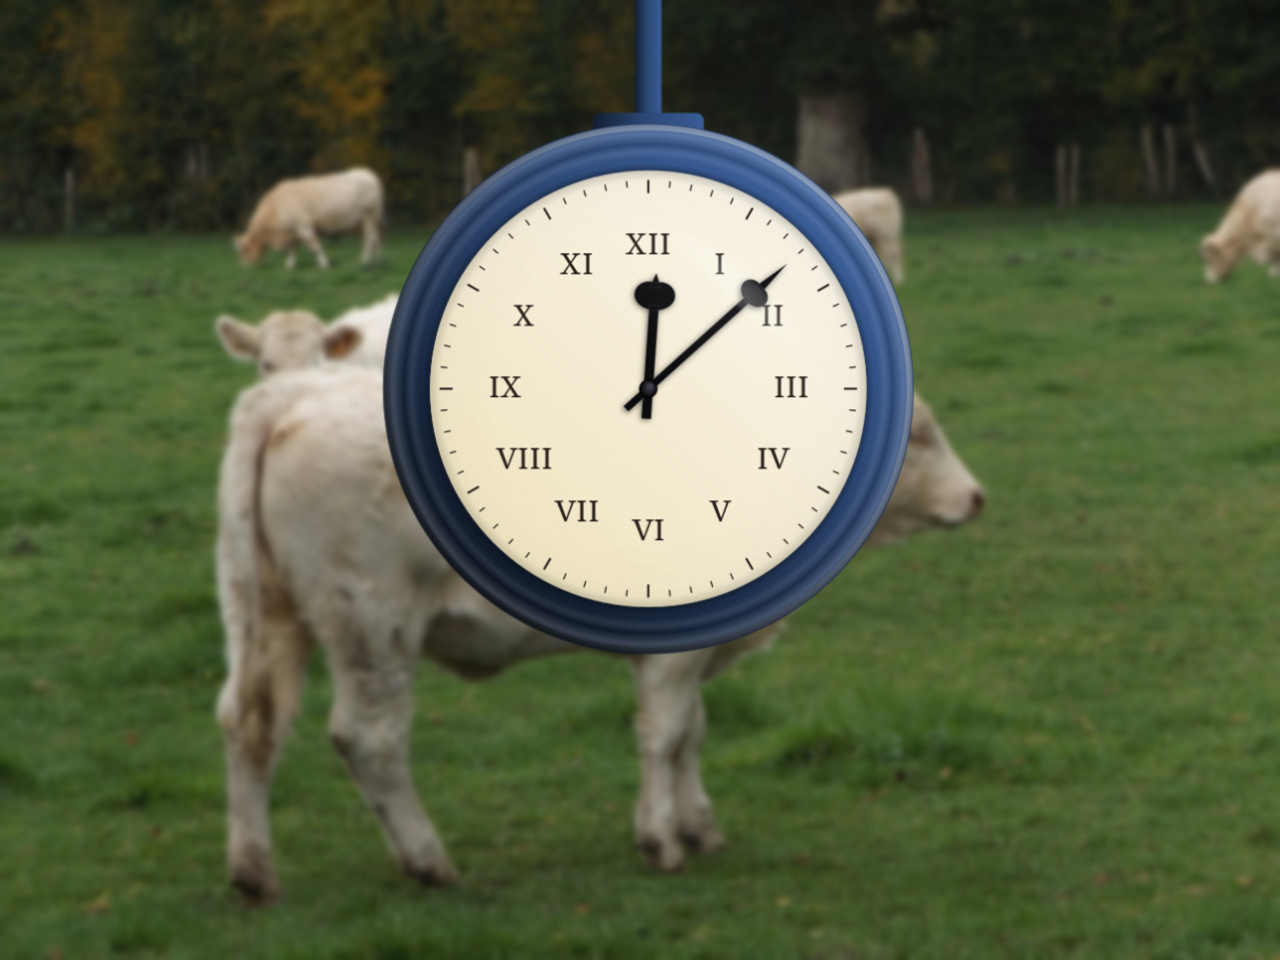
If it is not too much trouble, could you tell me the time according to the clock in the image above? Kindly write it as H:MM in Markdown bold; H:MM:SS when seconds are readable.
**12:08**
